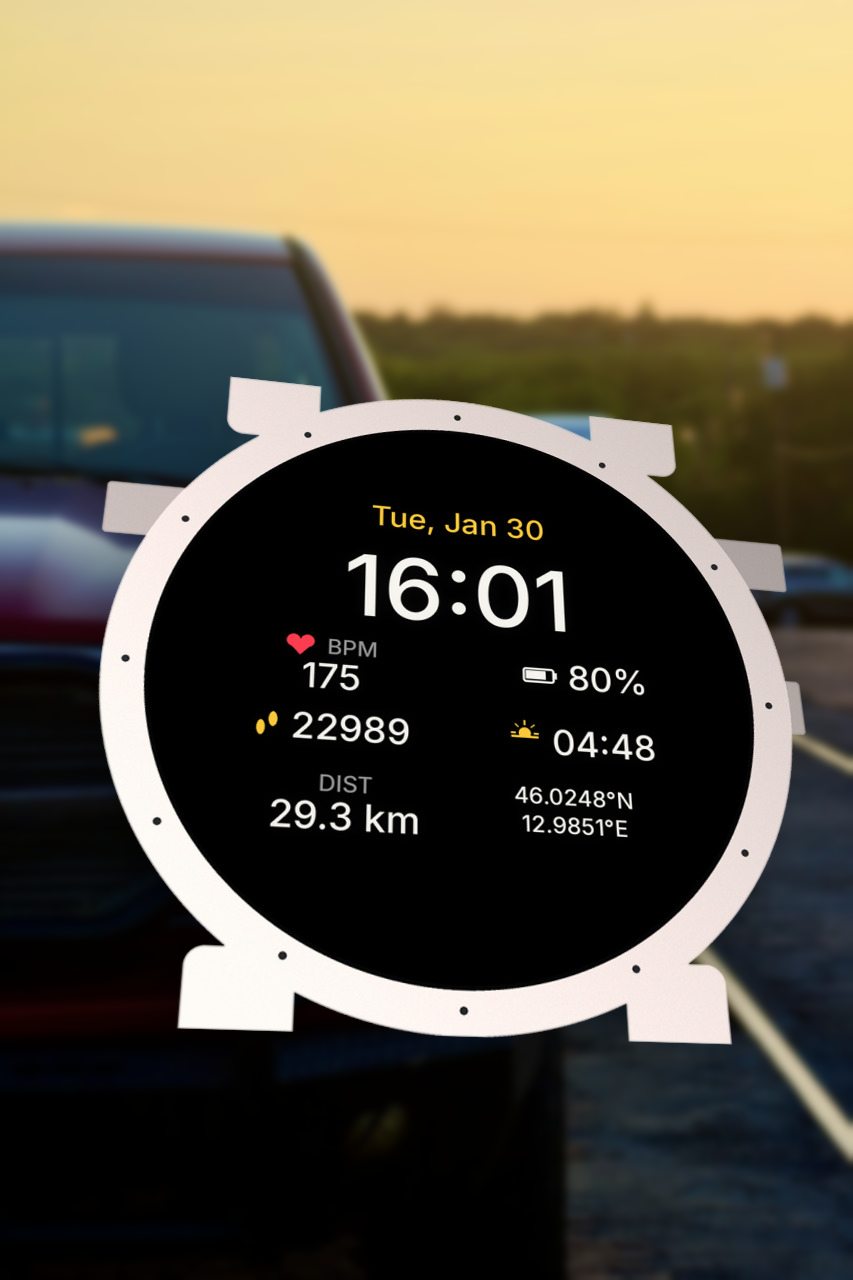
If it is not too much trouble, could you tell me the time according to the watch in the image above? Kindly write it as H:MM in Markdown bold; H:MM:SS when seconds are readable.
**16:01**
